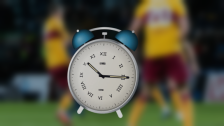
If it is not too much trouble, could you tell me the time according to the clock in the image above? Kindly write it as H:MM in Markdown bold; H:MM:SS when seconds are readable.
**10:15**
